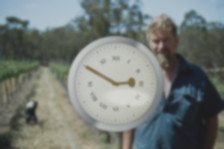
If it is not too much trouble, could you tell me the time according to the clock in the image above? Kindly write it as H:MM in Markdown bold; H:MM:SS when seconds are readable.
**2:50**
